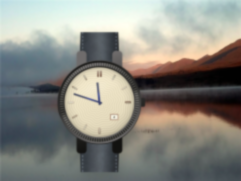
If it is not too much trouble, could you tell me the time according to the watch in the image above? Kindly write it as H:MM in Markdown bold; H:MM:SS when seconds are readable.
**11:48**
